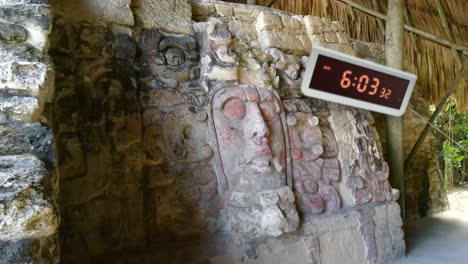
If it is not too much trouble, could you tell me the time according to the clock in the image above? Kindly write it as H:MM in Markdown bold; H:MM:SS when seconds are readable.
**6:03:32**
